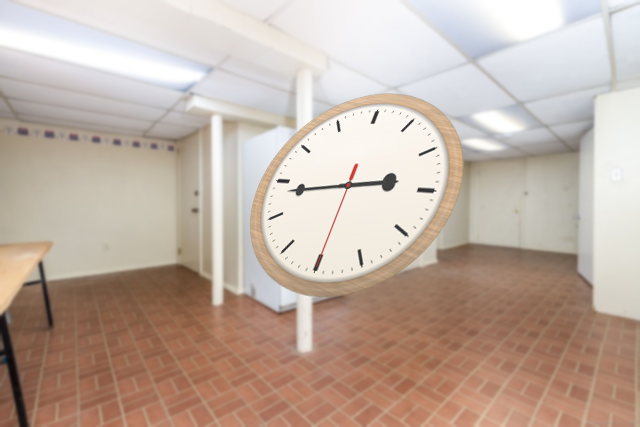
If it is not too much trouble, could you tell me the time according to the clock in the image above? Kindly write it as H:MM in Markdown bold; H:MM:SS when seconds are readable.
**2:43:30**
